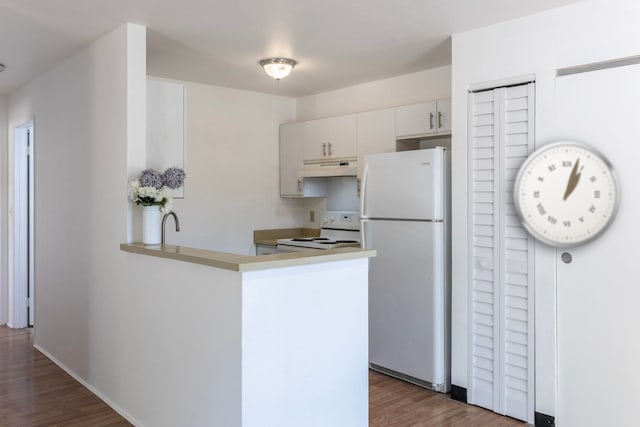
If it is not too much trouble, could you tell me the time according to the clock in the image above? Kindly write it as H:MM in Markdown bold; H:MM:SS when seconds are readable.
**1:03**
